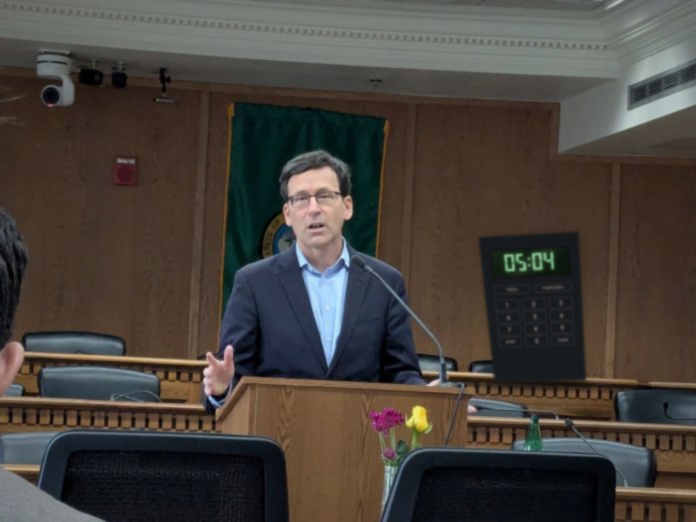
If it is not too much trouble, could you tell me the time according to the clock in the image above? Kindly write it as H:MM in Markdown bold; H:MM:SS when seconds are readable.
**5:04**
